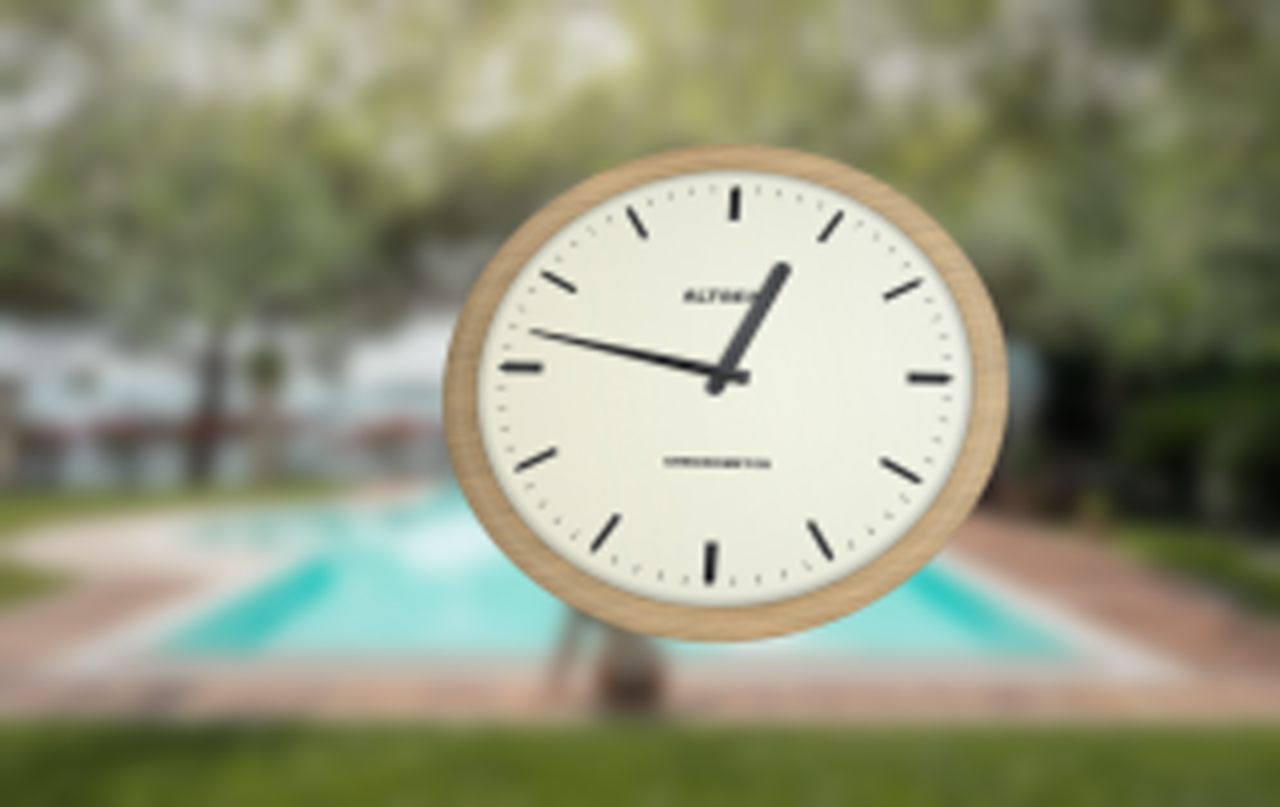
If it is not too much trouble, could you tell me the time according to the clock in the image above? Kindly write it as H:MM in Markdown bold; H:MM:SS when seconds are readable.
**12:47**
